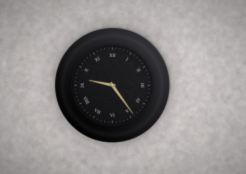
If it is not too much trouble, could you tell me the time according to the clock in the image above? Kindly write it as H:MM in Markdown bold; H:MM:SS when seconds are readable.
**9:24**
